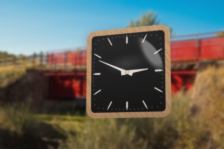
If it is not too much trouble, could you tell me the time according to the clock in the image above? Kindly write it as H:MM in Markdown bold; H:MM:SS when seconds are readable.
**2:49**
